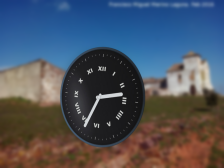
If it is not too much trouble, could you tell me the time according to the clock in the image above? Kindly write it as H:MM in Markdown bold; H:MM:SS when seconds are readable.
**2:34**
